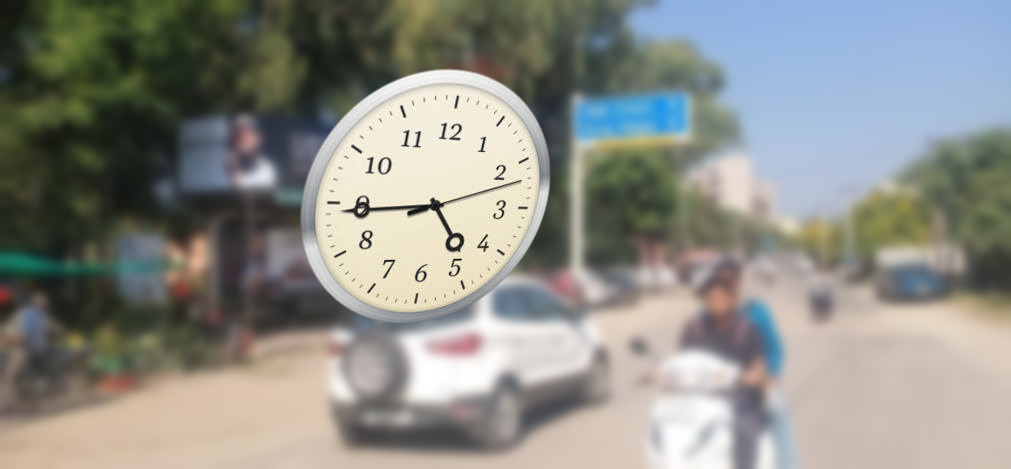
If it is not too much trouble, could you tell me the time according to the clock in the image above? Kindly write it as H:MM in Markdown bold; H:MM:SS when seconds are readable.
**4:44:12**
